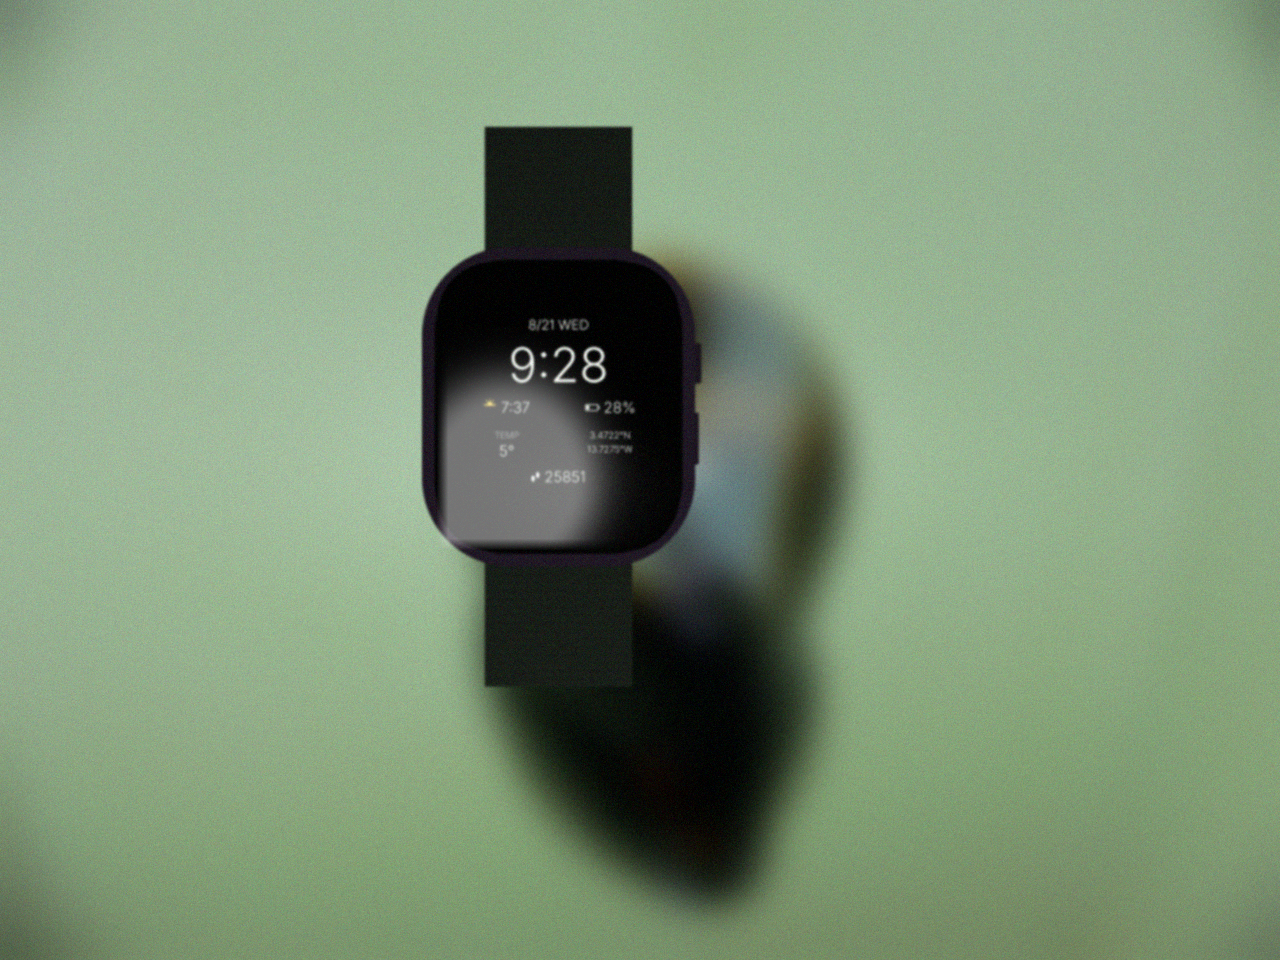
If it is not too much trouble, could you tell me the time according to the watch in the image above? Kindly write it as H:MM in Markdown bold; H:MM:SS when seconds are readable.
**9:28**
